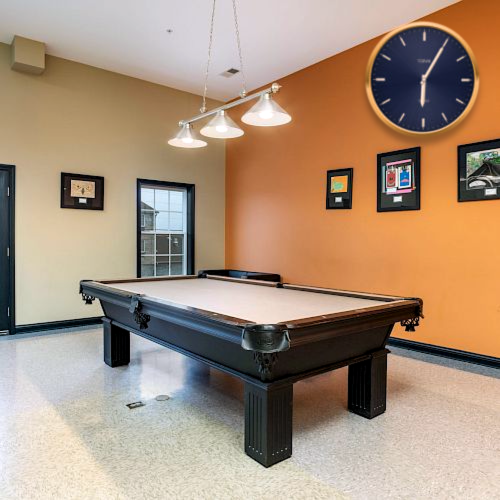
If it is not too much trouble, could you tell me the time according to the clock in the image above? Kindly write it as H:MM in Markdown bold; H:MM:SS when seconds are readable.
**6:05**
